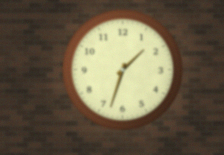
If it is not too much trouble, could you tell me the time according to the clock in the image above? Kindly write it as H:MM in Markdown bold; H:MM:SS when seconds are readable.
**1:33**
